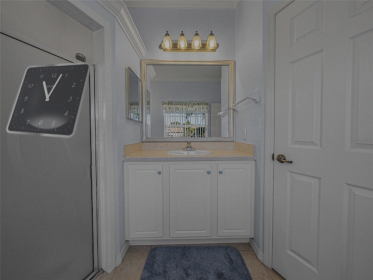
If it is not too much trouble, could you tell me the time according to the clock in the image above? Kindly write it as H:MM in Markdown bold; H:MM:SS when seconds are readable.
**11:03**
